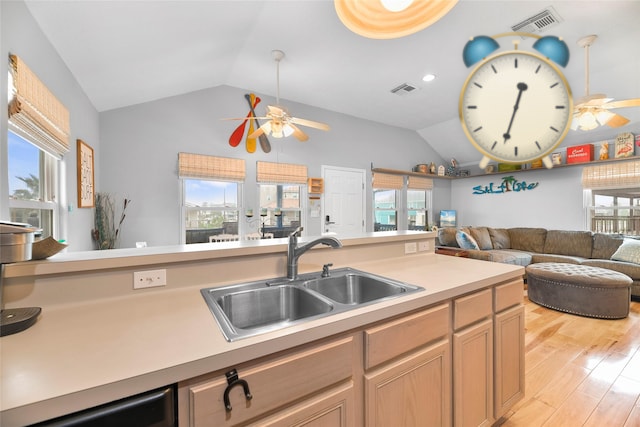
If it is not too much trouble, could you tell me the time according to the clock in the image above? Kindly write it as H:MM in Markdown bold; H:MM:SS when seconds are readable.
**12:33**
